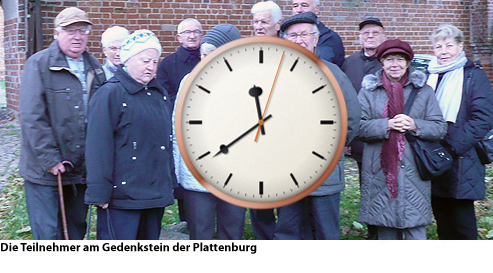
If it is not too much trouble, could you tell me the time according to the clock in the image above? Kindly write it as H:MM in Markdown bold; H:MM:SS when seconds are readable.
**11:39:03**
